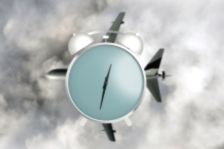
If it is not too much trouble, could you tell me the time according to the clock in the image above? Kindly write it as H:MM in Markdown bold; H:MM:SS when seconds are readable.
**12:32**
